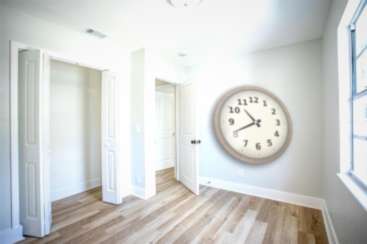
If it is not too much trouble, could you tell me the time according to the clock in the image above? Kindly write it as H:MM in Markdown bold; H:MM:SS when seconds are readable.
**10:41**
